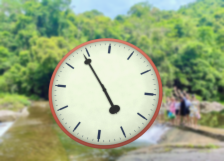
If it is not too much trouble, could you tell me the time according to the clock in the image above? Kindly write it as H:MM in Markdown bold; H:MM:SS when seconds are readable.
**4:54**
